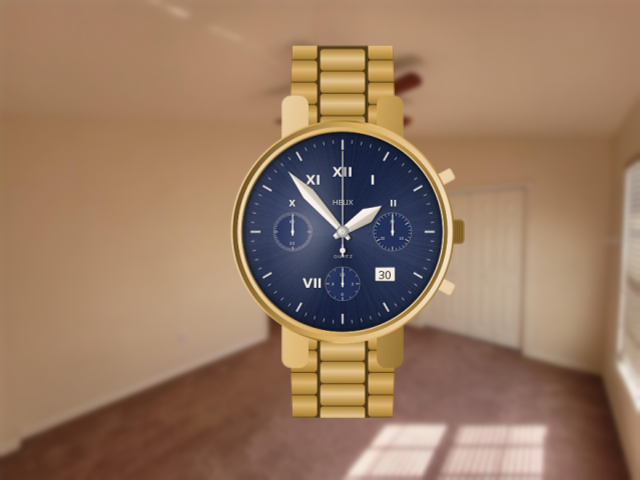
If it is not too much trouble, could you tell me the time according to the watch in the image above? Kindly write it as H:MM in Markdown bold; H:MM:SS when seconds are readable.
**1:53**
